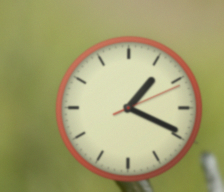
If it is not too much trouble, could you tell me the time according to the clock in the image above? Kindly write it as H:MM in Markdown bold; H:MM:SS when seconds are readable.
**1:19:11**
